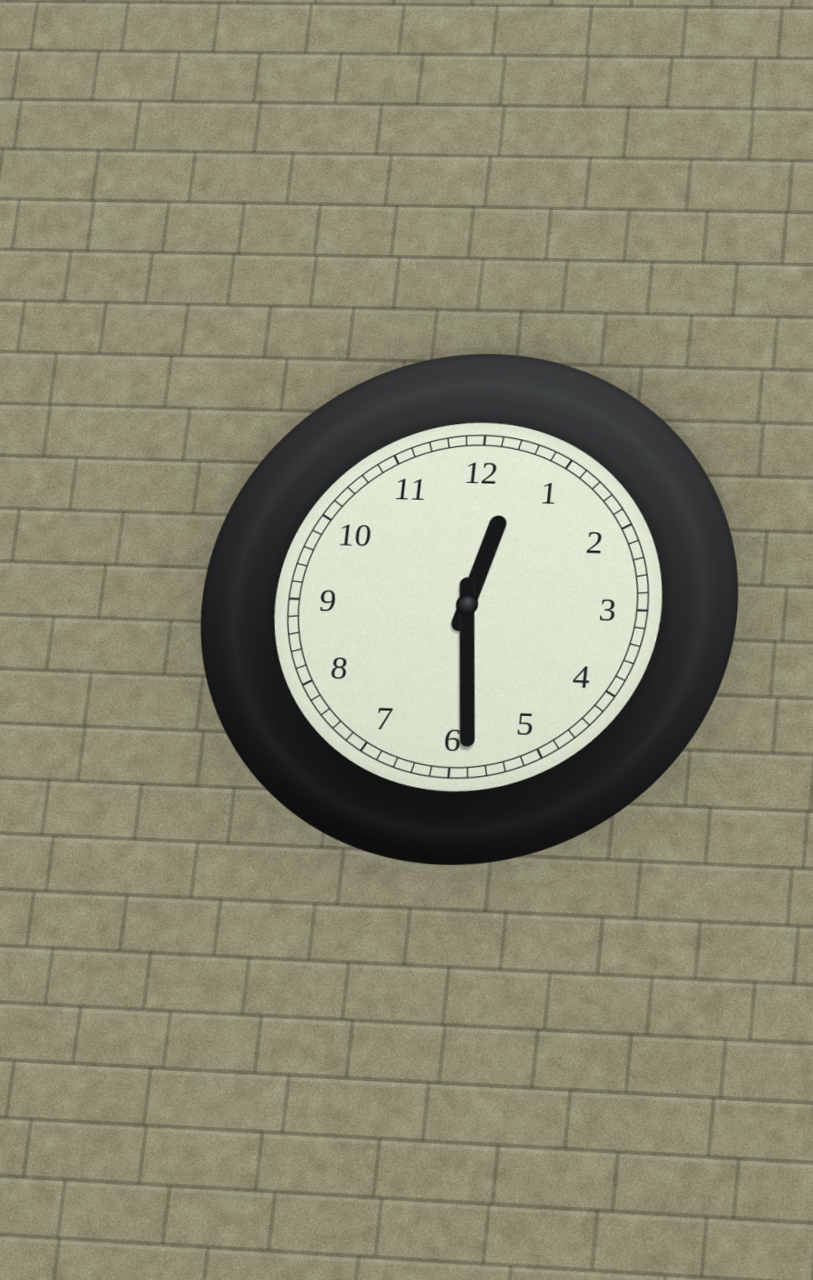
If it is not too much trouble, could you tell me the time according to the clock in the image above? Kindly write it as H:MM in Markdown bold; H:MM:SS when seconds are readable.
**12:29**
